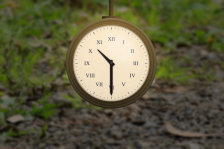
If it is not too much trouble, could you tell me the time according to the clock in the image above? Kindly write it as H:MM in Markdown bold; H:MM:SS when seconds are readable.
**10:30**
